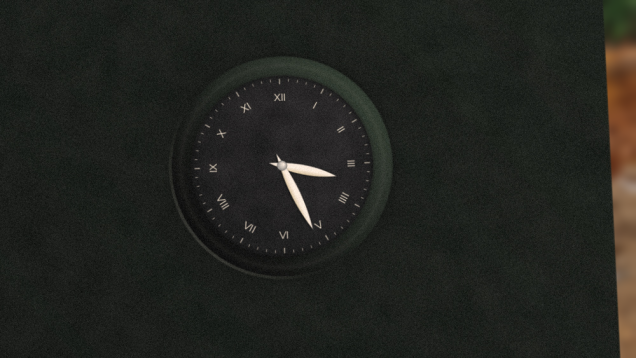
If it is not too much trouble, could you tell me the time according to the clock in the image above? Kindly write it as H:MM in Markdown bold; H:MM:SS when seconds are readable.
**3:26**
